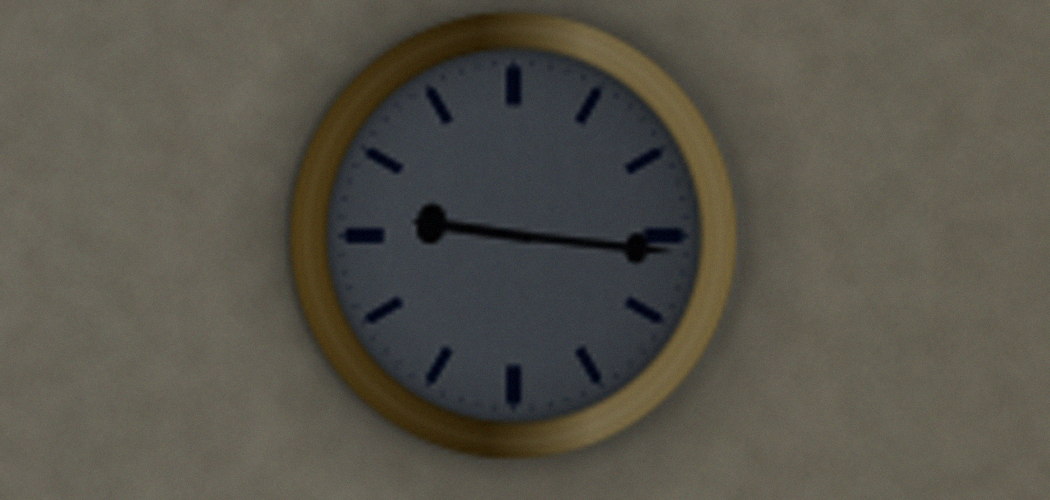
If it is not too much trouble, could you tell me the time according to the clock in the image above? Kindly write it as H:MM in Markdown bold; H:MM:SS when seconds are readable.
**9:16**
